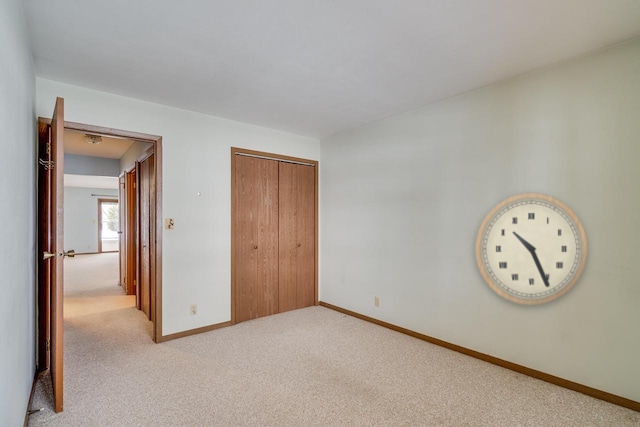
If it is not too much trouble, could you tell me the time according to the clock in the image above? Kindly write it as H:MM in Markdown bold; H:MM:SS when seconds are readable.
**10:26**
